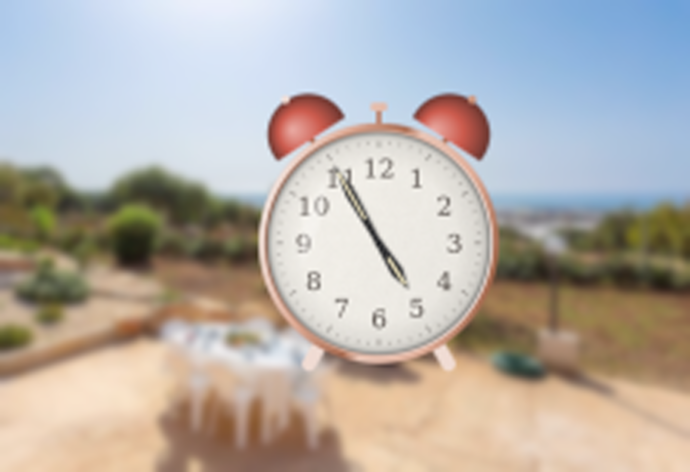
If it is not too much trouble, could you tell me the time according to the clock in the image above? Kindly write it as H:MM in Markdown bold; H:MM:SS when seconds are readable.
**4:55**
